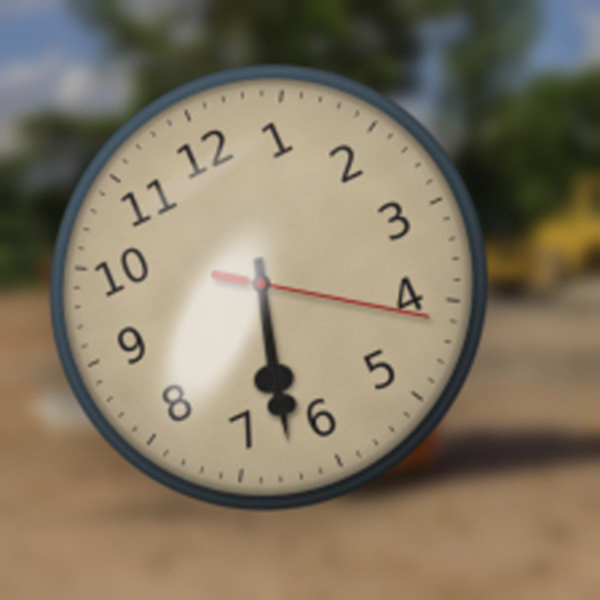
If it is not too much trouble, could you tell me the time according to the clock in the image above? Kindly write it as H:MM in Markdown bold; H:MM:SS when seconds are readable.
**6:32:21**
